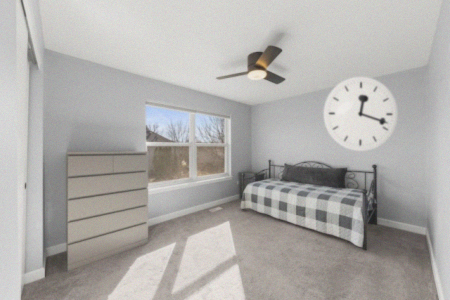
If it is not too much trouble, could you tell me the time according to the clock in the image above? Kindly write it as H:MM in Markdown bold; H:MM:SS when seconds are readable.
**12:18**
